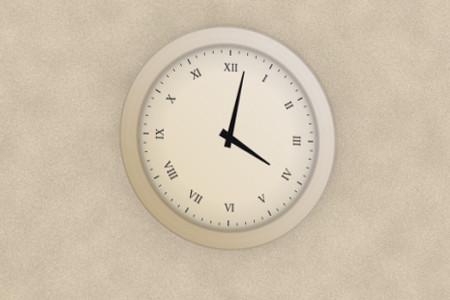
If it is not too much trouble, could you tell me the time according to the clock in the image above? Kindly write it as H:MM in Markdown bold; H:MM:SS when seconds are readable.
**4:02**
